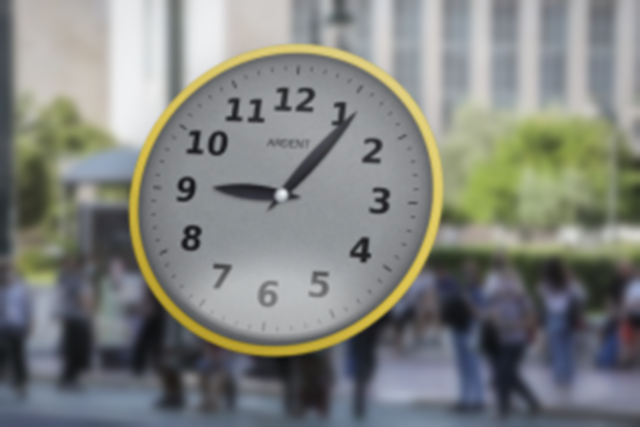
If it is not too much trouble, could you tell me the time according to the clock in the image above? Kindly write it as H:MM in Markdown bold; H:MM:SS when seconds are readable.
**9:06**
